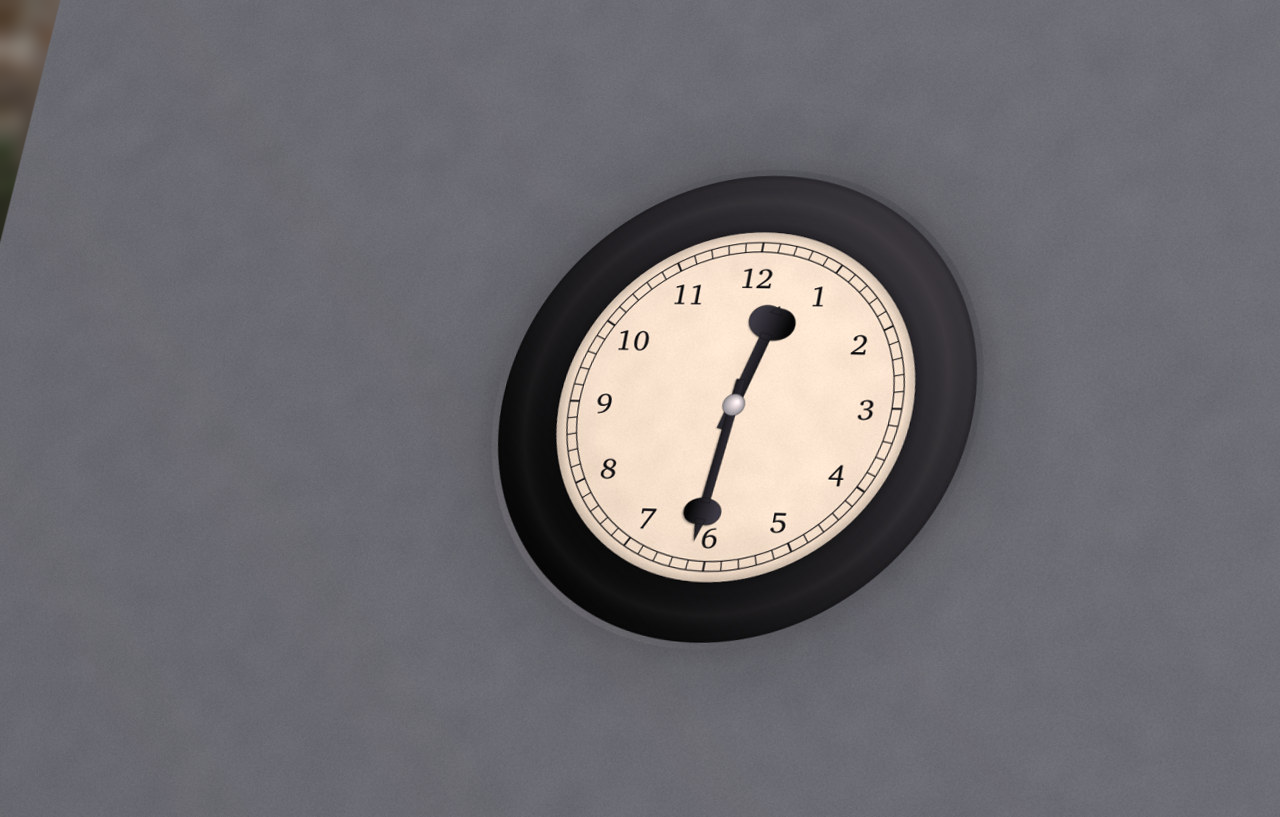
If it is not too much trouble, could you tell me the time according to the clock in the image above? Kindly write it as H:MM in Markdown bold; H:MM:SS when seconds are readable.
**12:31**
